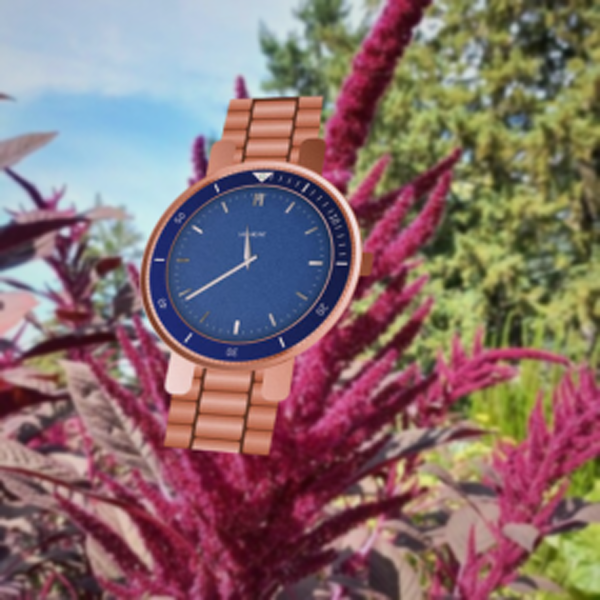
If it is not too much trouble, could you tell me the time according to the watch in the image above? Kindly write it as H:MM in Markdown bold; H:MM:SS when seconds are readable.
**11:39**
